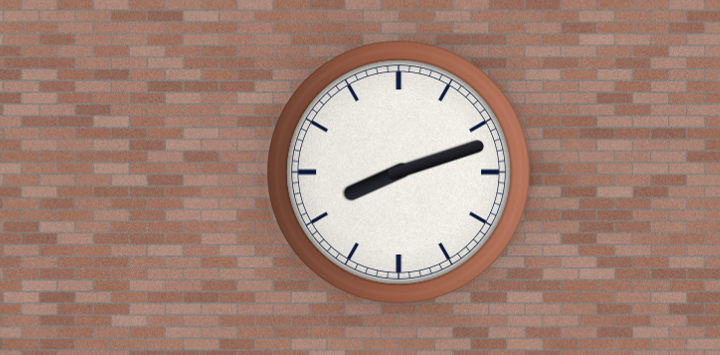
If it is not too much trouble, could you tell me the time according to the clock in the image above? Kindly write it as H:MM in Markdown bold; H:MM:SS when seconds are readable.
**8:12**
